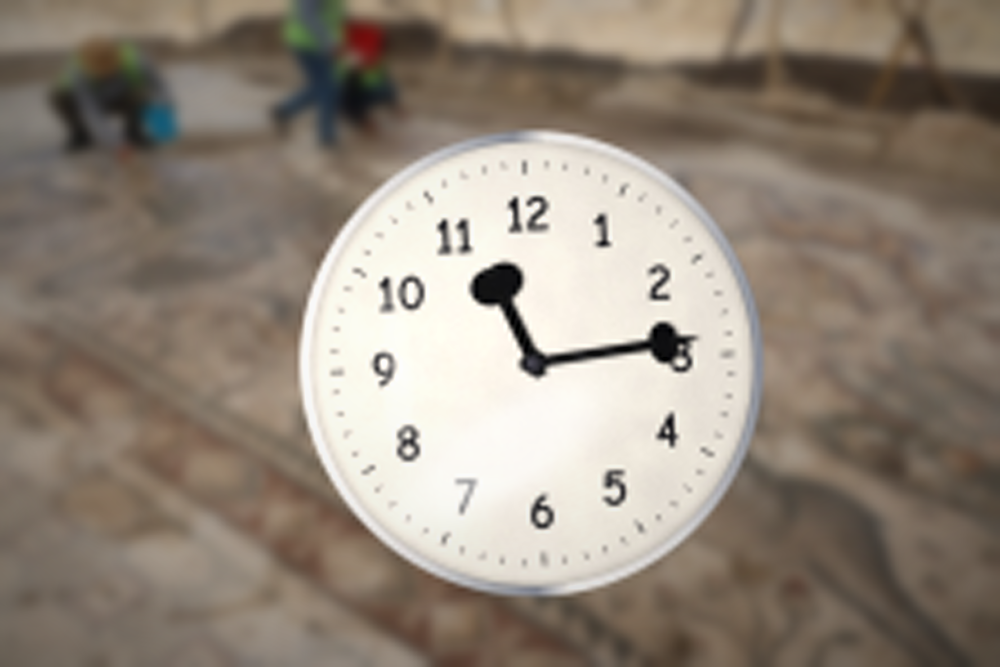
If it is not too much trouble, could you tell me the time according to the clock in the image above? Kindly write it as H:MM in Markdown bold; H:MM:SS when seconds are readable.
**11:14**
